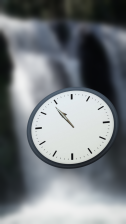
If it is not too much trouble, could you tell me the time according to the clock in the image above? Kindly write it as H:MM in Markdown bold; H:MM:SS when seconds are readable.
**10:54**
